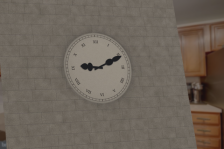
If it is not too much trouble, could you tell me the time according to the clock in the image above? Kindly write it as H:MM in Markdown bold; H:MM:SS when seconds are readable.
**9:11**
